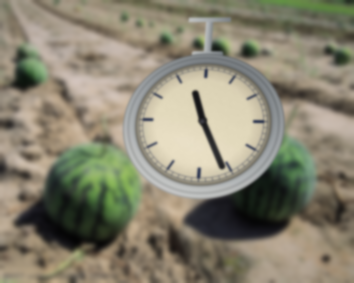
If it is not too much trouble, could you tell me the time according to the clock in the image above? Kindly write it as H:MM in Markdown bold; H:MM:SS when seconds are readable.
**11:26**
